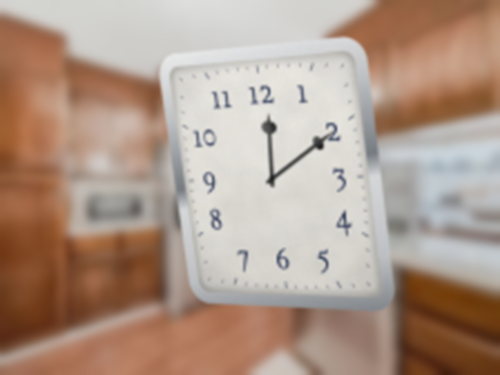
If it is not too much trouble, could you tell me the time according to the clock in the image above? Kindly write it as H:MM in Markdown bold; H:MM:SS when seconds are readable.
**12:10**
